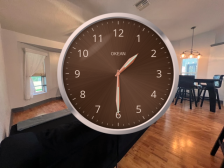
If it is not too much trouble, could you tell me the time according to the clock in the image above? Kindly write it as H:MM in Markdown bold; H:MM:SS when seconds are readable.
**1:30**
